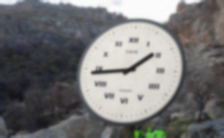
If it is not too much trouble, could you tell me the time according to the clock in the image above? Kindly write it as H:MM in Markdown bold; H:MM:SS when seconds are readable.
**1:44**
